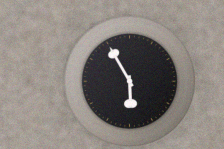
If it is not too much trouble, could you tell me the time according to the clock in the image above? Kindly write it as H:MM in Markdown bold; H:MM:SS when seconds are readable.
**5:55**
